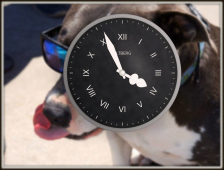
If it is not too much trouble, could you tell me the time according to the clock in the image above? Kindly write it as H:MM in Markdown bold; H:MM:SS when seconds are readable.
**3:56**
